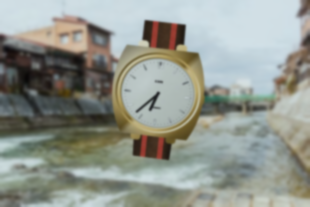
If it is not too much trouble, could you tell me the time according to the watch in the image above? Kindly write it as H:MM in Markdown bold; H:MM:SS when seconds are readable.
**6:37**
